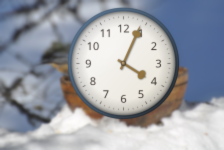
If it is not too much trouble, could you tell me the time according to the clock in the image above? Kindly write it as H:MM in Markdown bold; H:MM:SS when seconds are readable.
**4:04**
